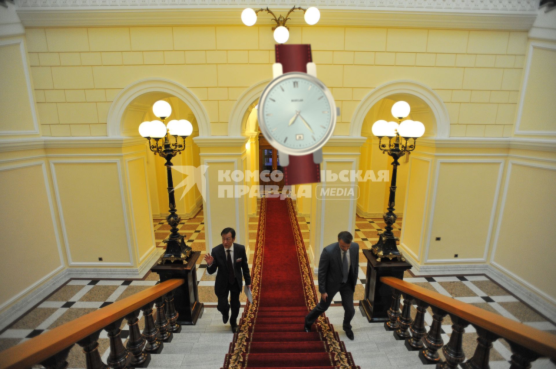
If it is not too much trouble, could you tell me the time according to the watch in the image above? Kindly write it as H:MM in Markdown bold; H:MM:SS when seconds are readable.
**7:24**
